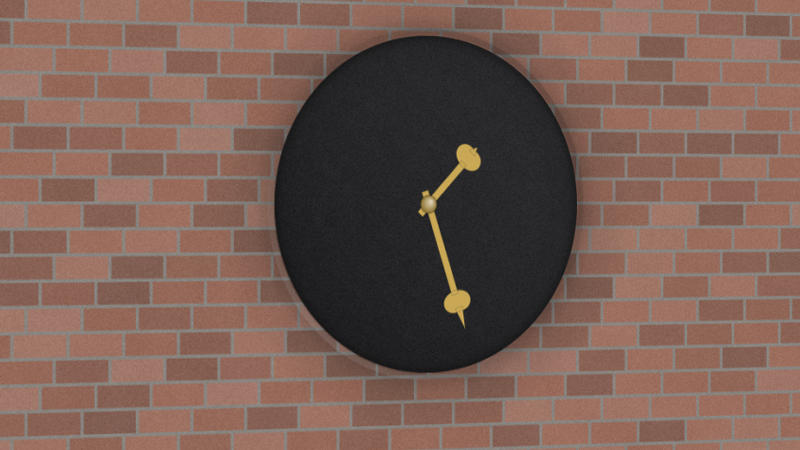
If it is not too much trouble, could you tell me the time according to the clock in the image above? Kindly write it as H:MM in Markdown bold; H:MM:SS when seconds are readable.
**1:27**
